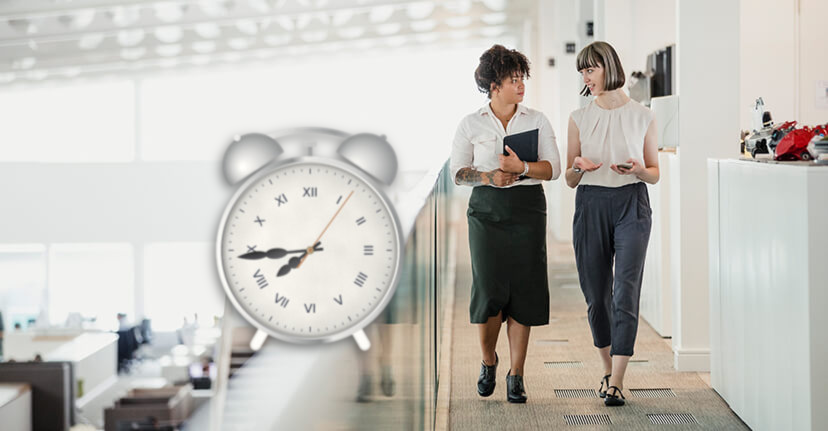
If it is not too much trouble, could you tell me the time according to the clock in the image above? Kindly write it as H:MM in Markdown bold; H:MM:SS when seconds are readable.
**7:44:06**
